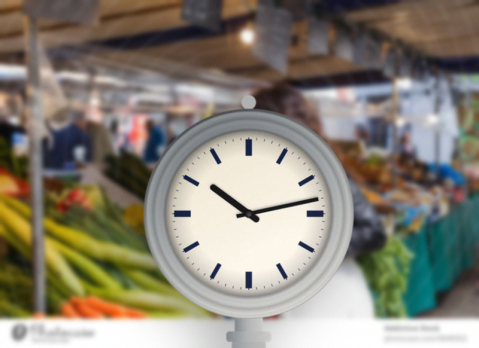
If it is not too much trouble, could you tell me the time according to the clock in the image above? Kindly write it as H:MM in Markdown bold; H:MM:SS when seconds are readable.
**10:13**
